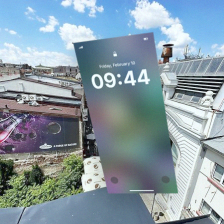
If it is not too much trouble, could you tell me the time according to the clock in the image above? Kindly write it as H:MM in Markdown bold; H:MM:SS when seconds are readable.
**9:44**
